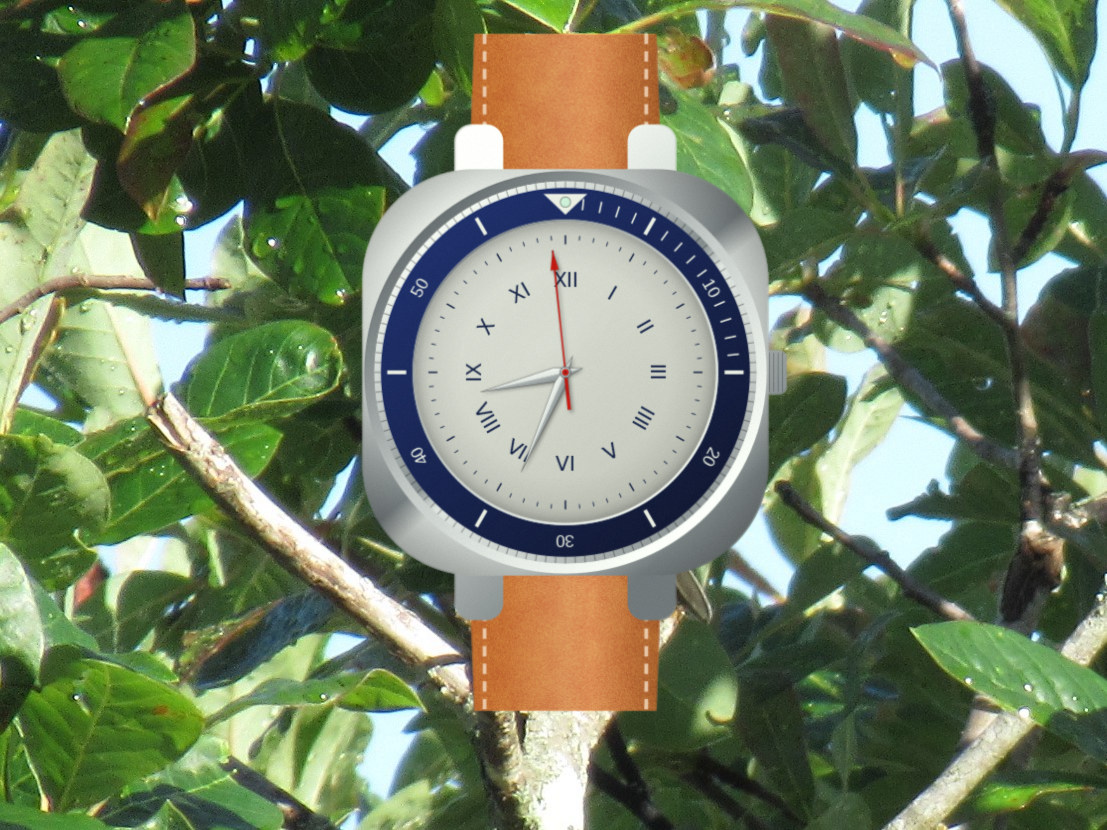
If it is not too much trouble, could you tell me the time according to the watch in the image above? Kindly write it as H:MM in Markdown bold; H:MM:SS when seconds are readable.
**8:33:59**
